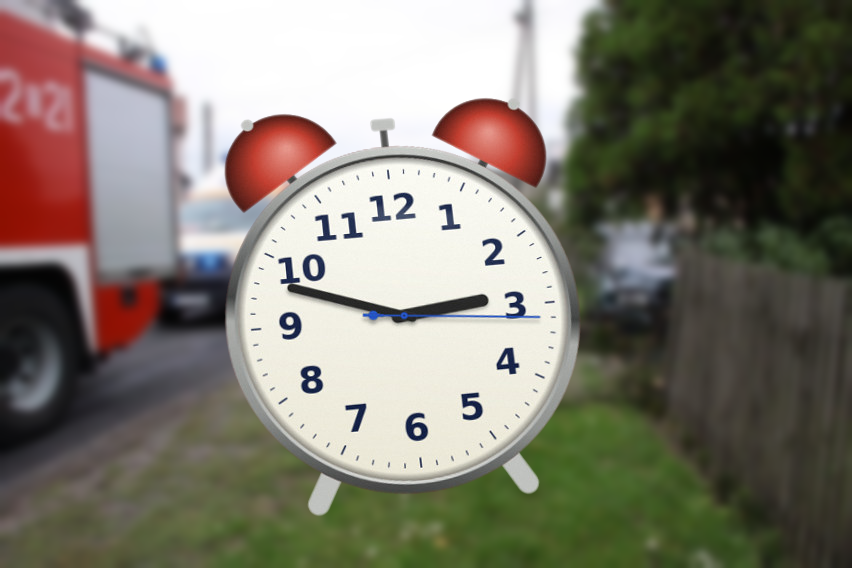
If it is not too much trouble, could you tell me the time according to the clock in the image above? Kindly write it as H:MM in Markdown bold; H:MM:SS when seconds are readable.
**2:48:16**
